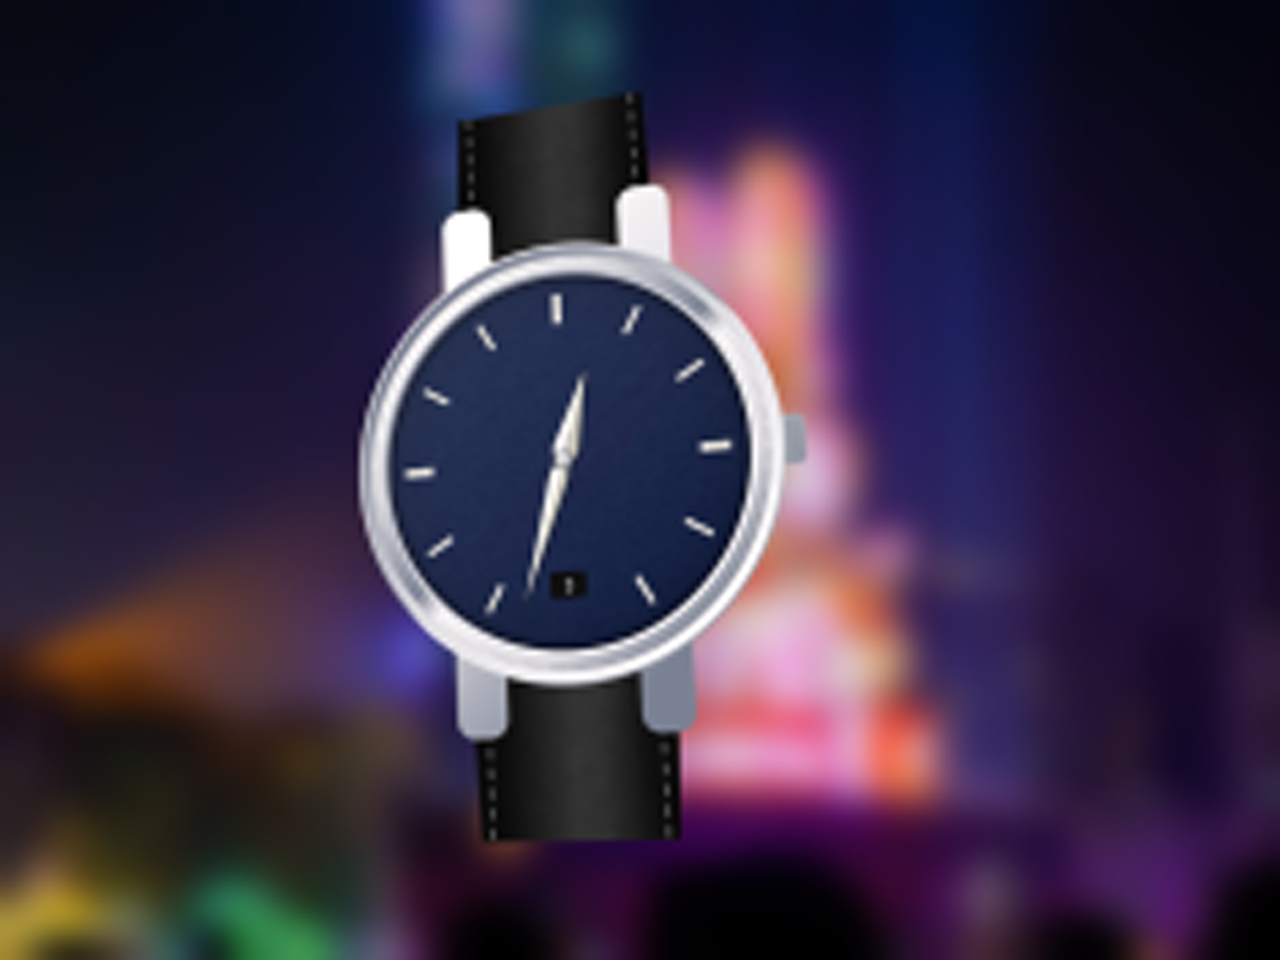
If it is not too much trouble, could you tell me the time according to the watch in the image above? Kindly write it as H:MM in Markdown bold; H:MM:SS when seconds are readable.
**12:33**
